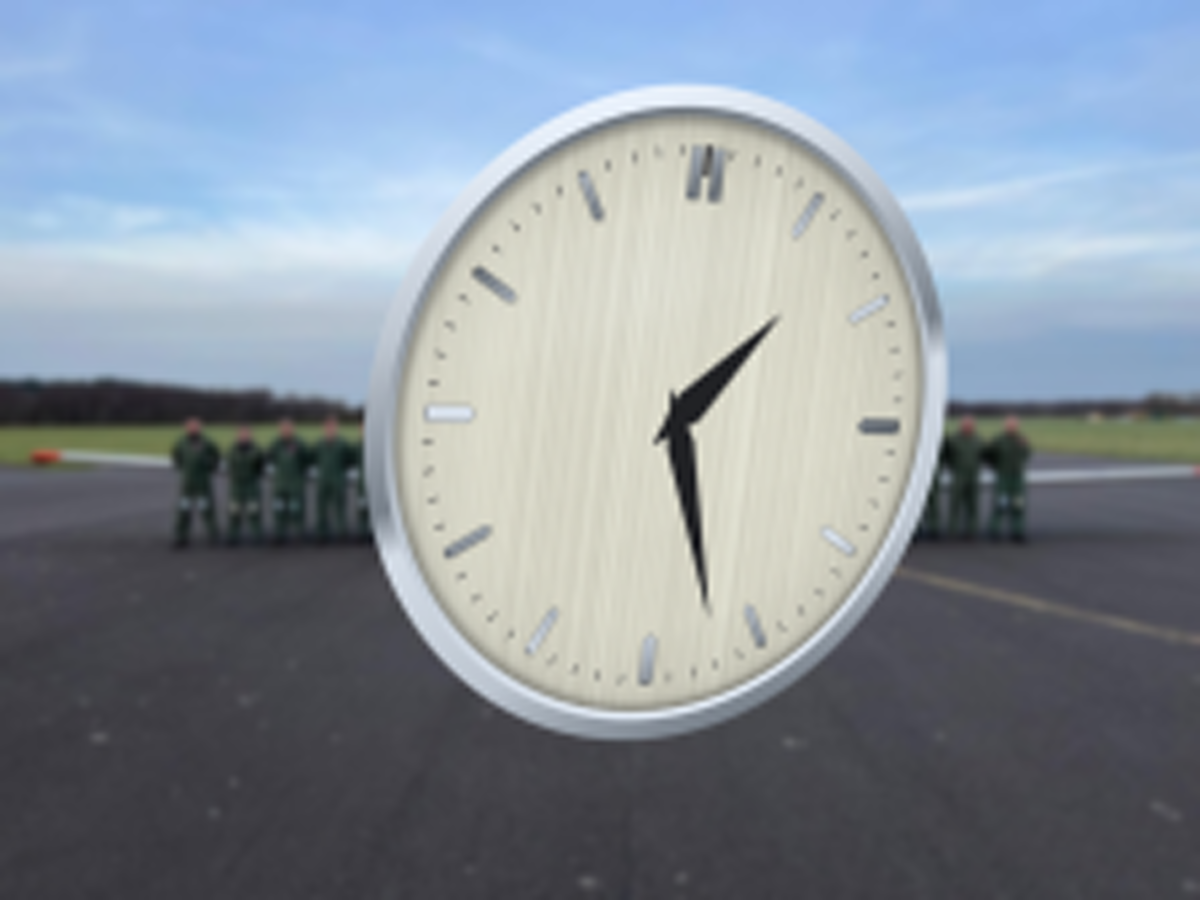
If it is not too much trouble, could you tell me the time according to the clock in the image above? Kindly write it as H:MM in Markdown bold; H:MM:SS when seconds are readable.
**1:27**
